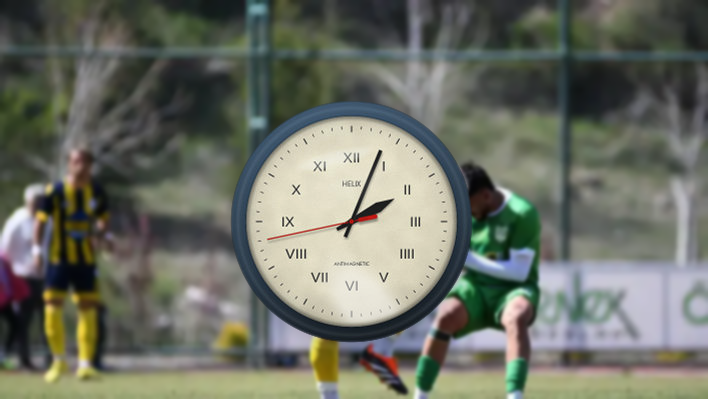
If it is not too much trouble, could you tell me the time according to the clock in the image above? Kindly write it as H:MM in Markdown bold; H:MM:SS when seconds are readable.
**2:03:43**
